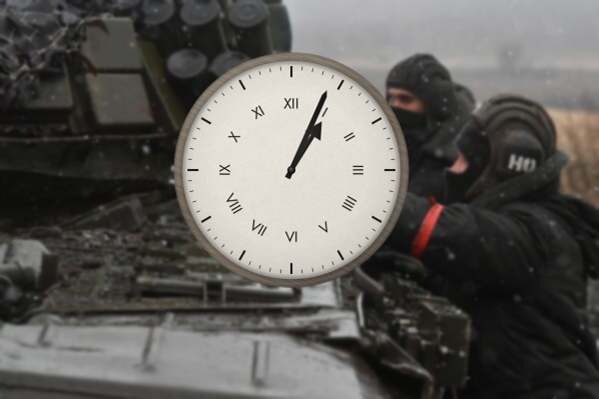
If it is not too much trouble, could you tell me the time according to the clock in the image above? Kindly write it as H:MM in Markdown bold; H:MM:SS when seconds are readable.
**1:04**
